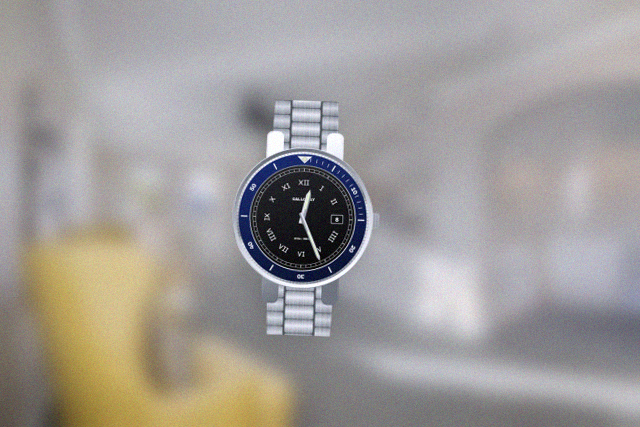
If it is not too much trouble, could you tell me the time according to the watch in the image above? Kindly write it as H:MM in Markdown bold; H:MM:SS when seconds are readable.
**12:26**
